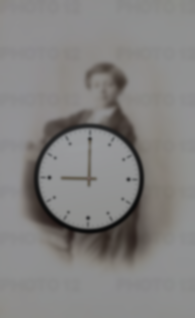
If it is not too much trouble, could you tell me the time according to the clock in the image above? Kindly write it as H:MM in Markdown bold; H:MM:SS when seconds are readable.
**9:00**
